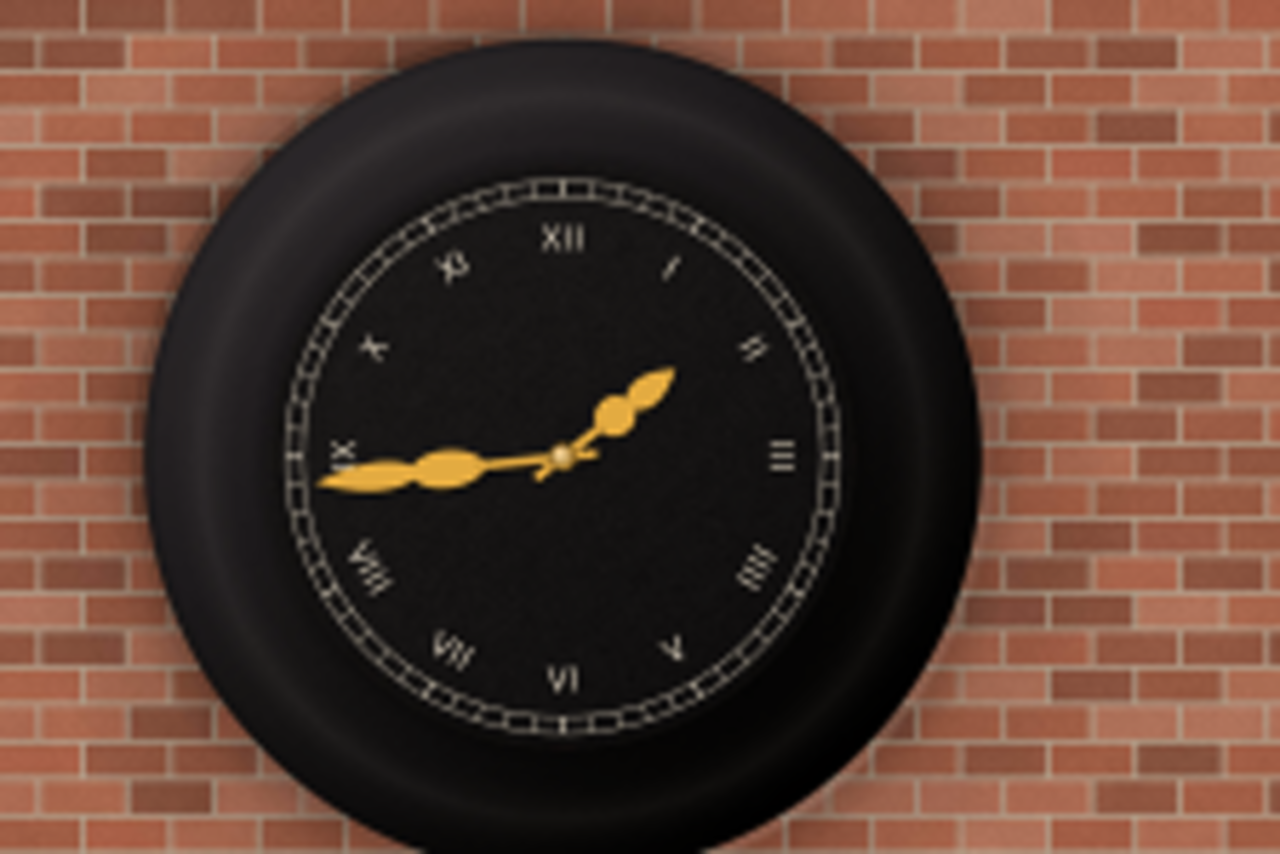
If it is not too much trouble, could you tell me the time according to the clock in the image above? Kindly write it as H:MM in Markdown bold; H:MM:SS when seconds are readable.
**1:44**
